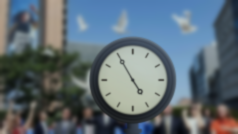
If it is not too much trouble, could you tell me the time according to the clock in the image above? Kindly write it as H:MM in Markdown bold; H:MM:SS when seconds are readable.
**4:55**
